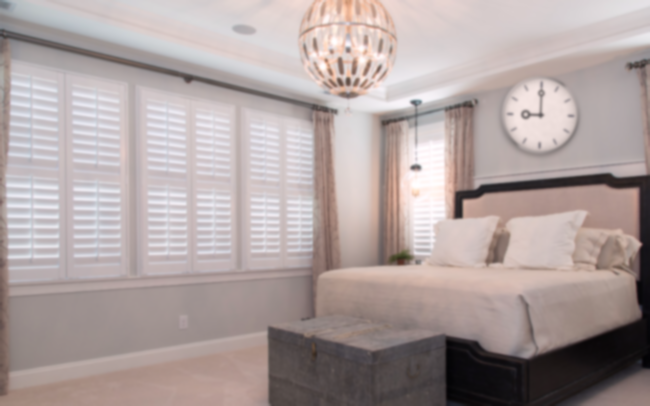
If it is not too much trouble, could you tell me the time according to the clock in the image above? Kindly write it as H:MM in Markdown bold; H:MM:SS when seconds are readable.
**9:00**
